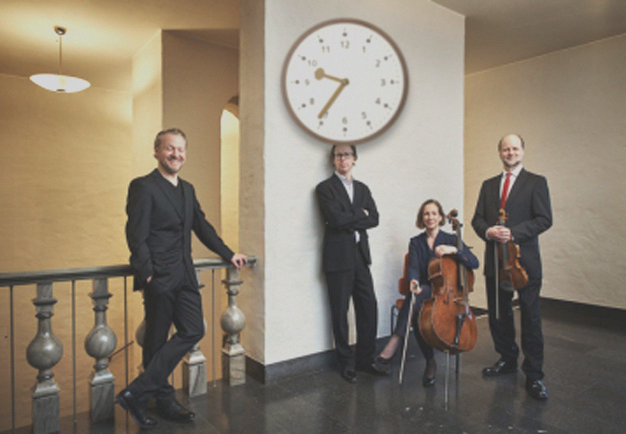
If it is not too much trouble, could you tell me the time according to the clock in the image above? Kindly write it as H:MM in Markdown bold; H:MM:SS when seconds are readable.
**9:36**
